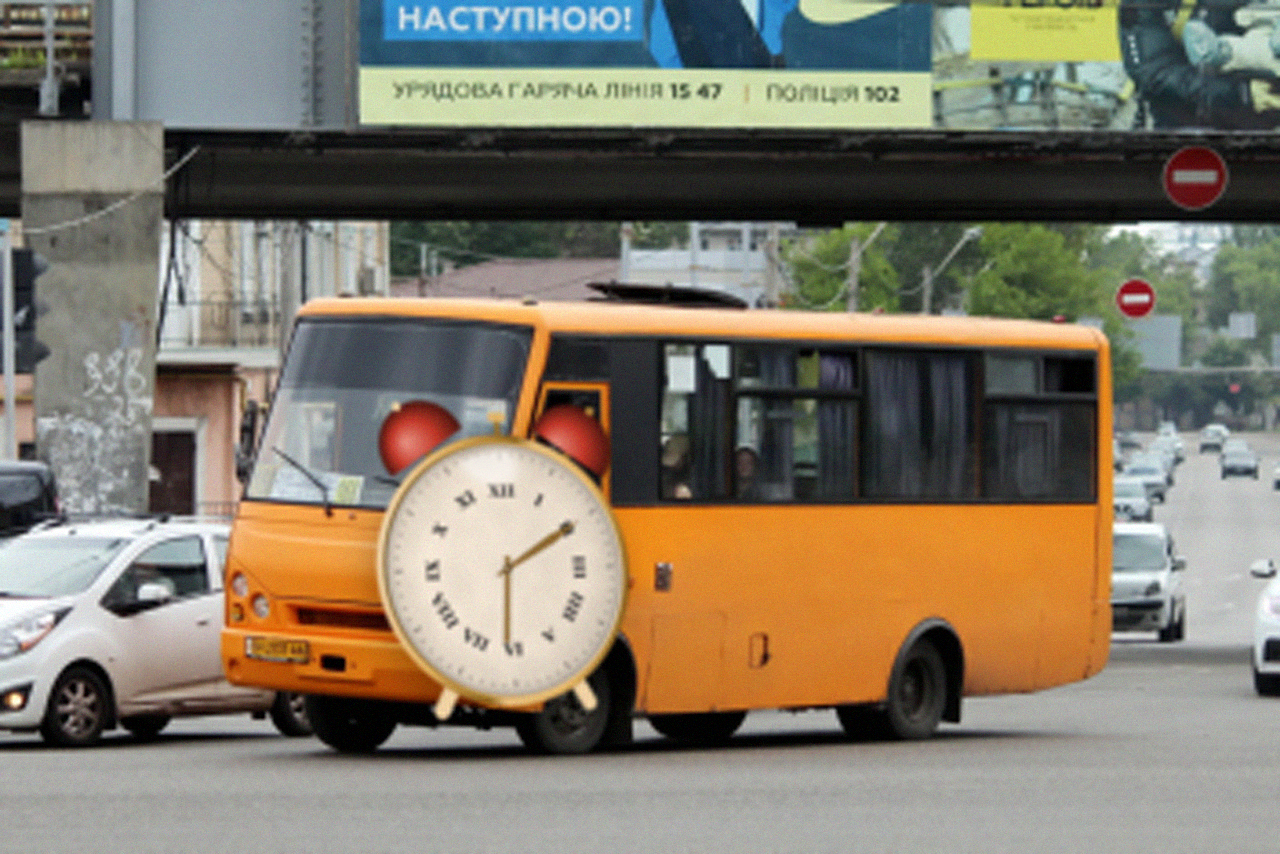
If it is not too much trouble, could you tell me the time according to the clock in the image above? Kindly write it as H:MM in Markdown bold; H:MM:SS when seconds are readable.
**6:10**
